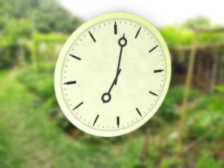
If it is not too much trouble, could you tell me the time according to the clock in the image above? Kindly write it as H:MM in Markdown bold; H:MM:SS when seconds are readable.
**7:02**
